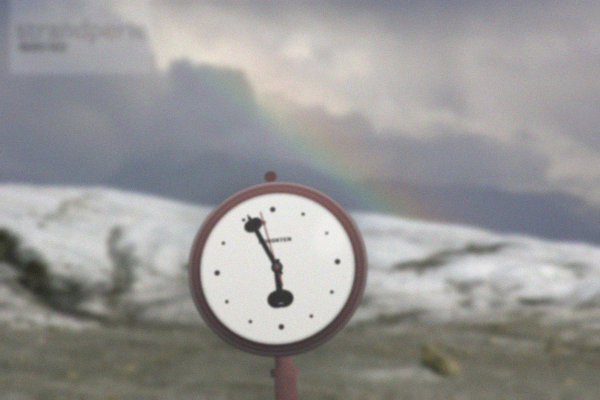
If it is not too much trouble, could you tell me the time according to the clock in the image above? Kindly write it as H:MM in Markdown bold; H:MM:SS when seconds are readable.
**5:55:58**
